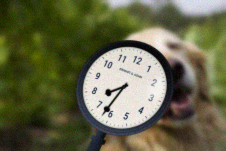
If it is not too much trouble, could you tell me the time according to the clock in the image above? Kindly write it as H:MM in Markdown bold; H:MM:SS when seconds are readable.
**7:32**
